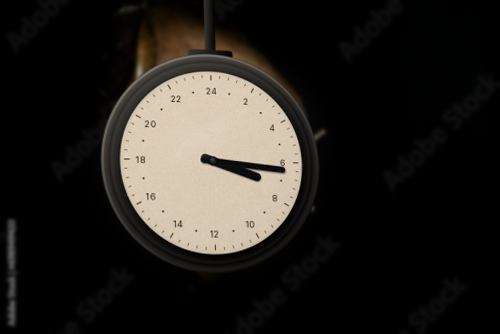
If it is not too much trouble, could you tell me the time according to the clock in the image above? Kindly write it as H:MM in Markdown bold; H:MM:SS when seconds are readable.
**7:16**
